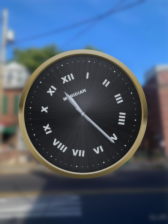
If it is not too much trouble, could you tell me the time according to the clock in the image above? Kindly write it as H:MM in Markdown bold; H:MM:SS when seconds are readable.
**11:26**
